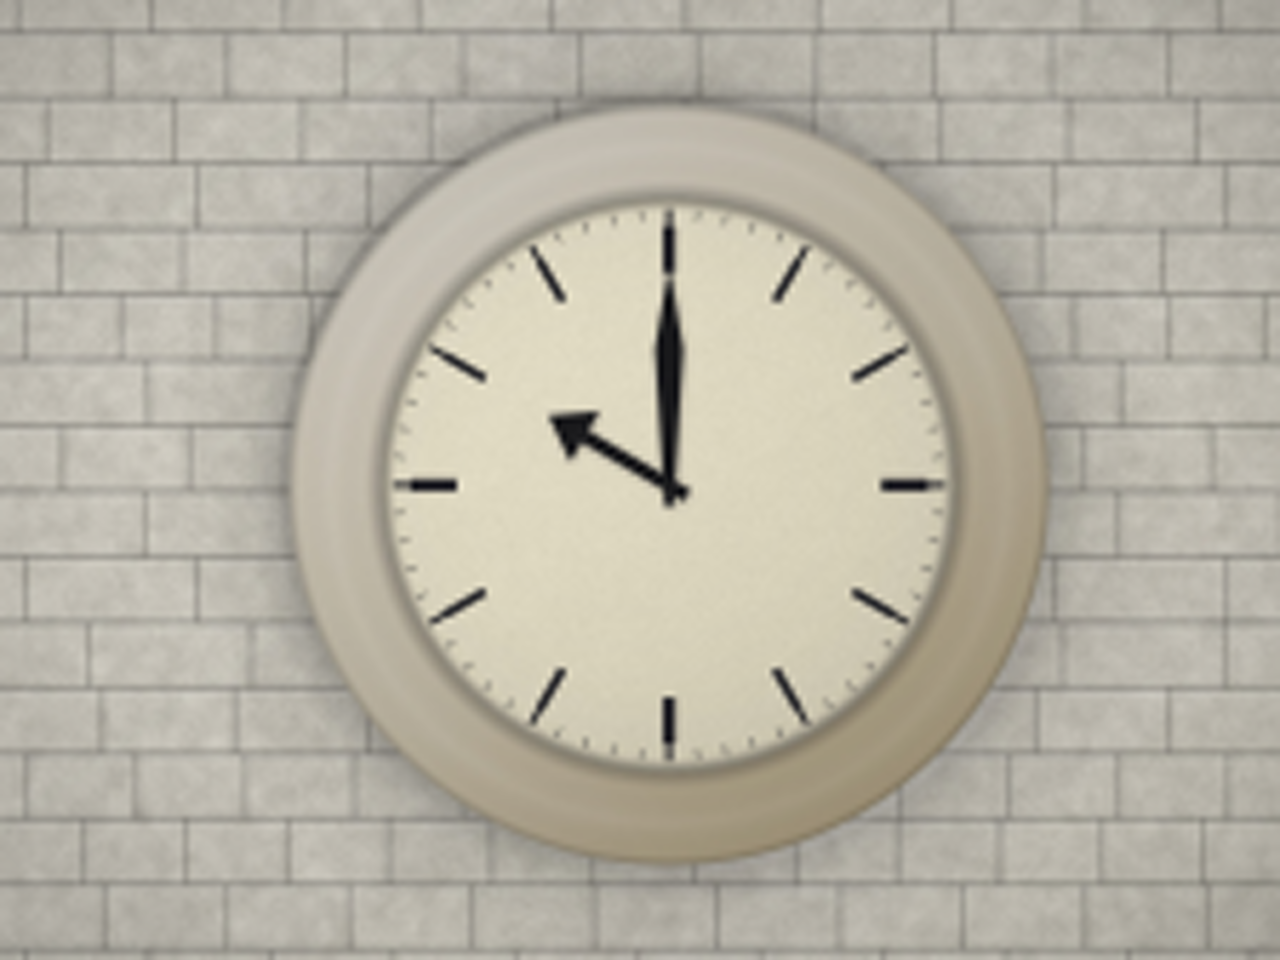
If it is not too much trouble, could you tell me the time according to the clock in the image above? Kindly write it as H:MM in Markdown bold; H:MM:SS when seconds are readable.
**10:00**
